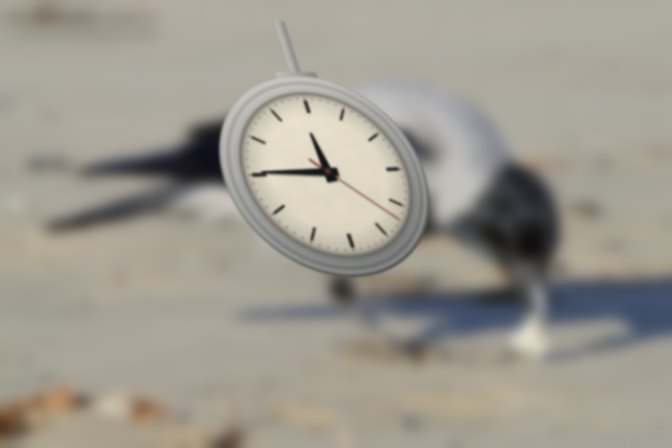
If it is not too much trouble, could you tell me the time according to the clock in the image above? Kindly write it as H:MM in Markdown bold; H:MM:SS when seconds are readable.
**11:45:22**
